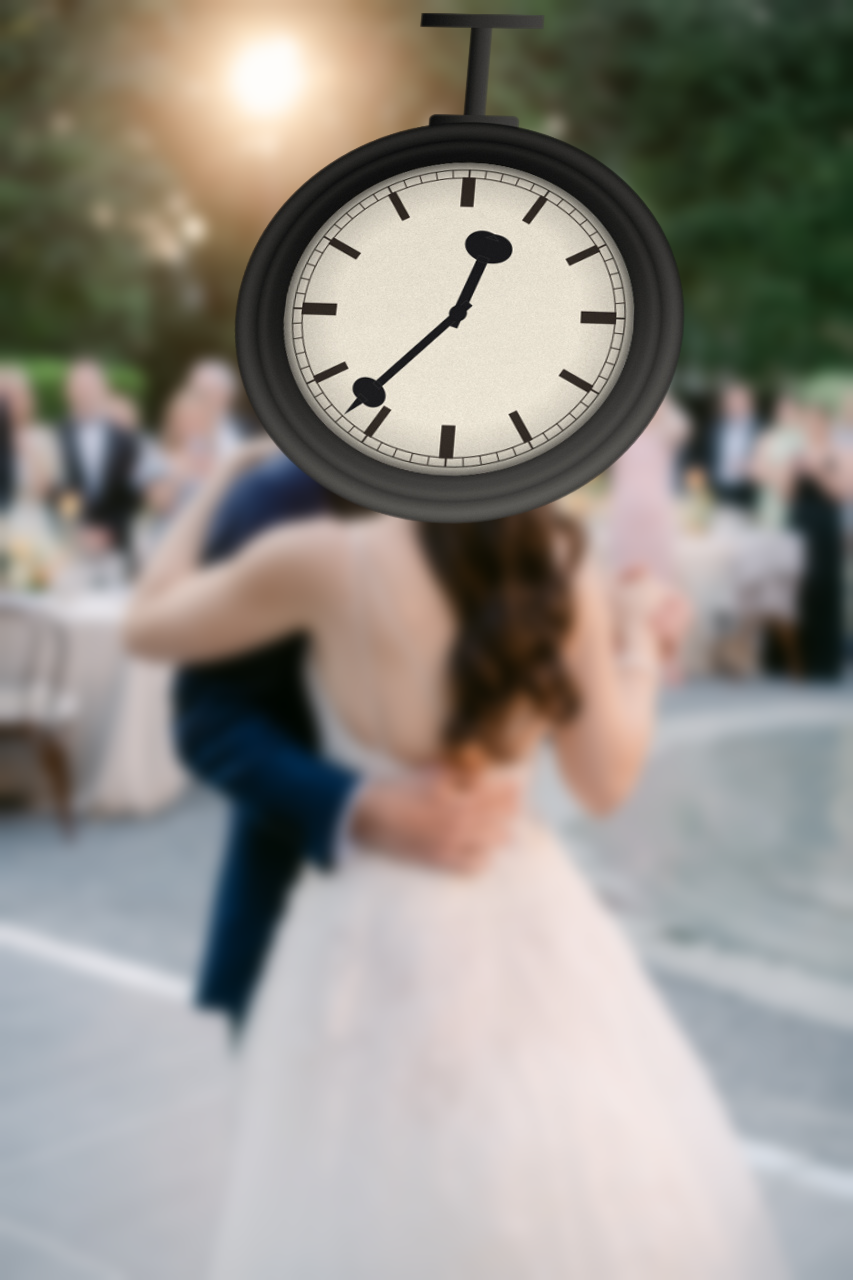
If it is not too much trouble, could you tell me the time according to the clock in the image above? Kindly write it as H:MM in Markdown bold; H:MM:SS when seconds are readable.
**12:37**
